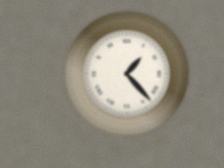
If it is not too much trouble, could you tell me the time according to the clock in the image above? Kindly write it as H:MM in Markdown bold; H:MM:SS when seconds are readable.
**1:23**
